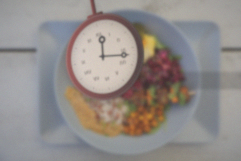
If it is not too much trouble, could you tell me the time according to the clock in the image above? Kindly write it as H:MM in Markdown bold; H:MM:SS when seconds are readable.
**12:17**
